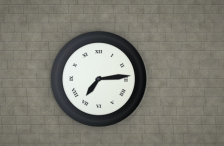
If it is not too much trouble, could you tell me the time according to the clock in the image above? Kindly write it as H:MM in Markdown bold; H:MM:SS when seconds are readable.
**7:14**
